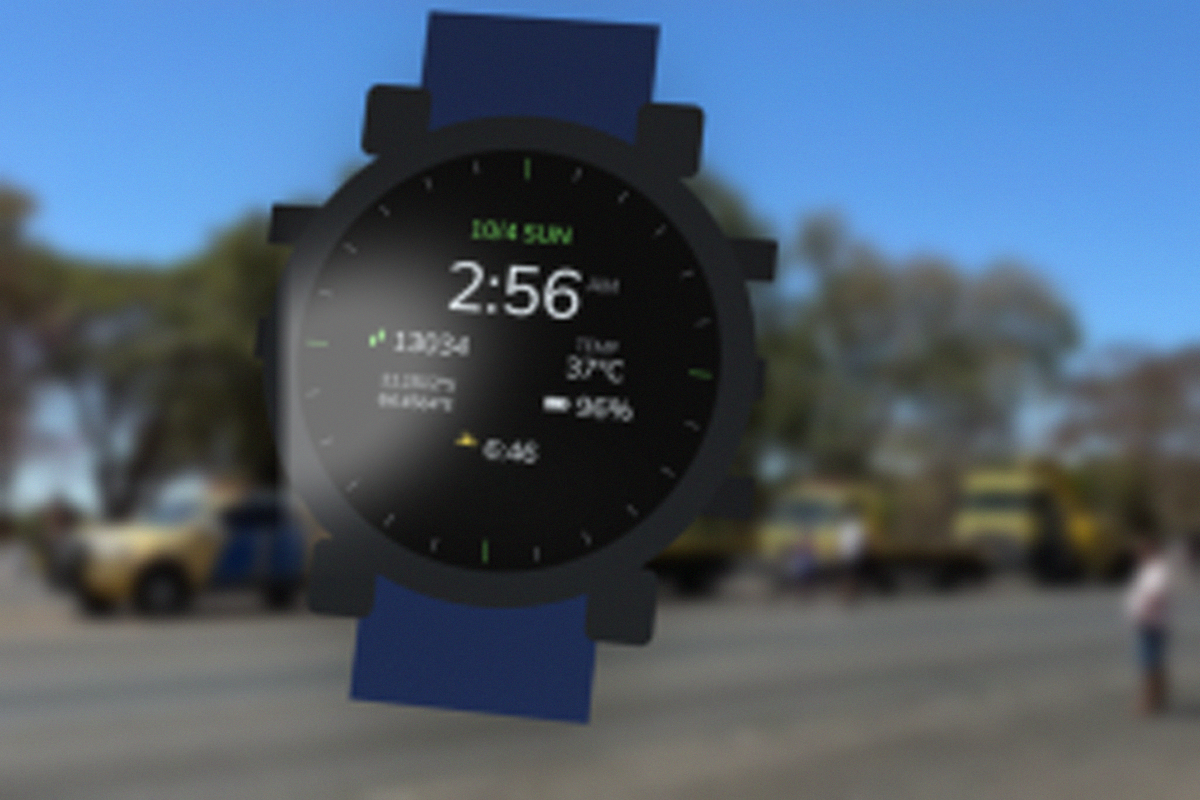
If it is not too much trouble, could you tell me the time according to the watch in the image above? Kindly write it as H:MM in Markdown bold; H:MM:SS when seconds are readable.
**2:56**
